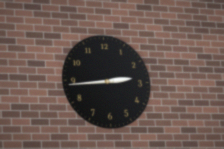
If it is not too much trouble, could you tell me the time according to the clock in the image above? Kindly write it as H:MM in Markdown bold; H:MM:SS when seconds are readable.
**2:44**
